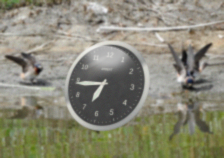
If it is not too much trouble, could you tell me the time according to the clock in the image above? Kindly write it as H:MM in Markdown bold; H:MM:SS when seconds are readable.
**6:44**
